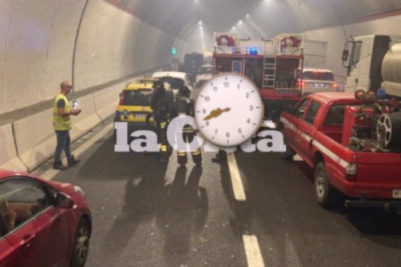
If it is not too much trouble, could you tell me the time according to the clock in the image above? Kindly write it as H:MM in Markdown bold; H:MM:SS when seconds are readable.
**8:42**
